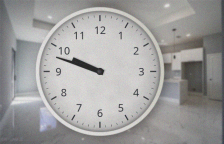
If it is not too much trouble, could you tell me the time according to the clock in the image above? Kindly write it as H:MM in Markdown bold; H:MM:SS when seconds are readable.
**9:48**
